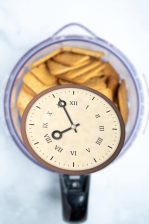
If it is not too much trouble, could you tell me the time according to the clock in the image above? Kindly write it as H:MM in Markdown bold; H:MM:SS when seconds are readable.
**7:56**
